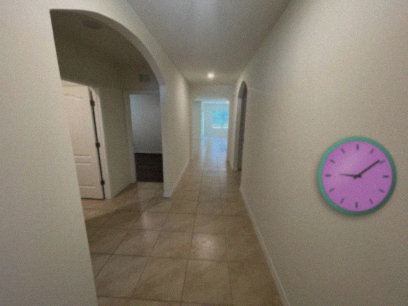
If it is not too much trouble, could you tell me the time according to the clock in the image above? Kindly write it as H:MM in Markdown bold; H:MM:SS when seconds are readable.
**9:09**
